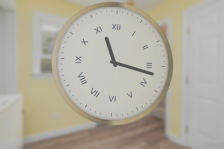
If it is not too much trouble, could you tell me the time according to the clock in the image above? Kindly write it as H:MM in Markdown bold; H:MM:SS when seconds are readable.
**11:17**
